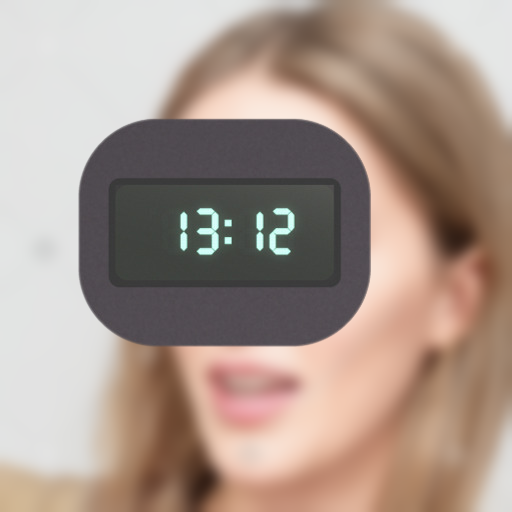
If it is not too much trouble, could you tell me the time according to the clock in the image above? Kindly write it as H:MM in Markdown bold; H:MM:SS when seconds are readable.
**13:12**
